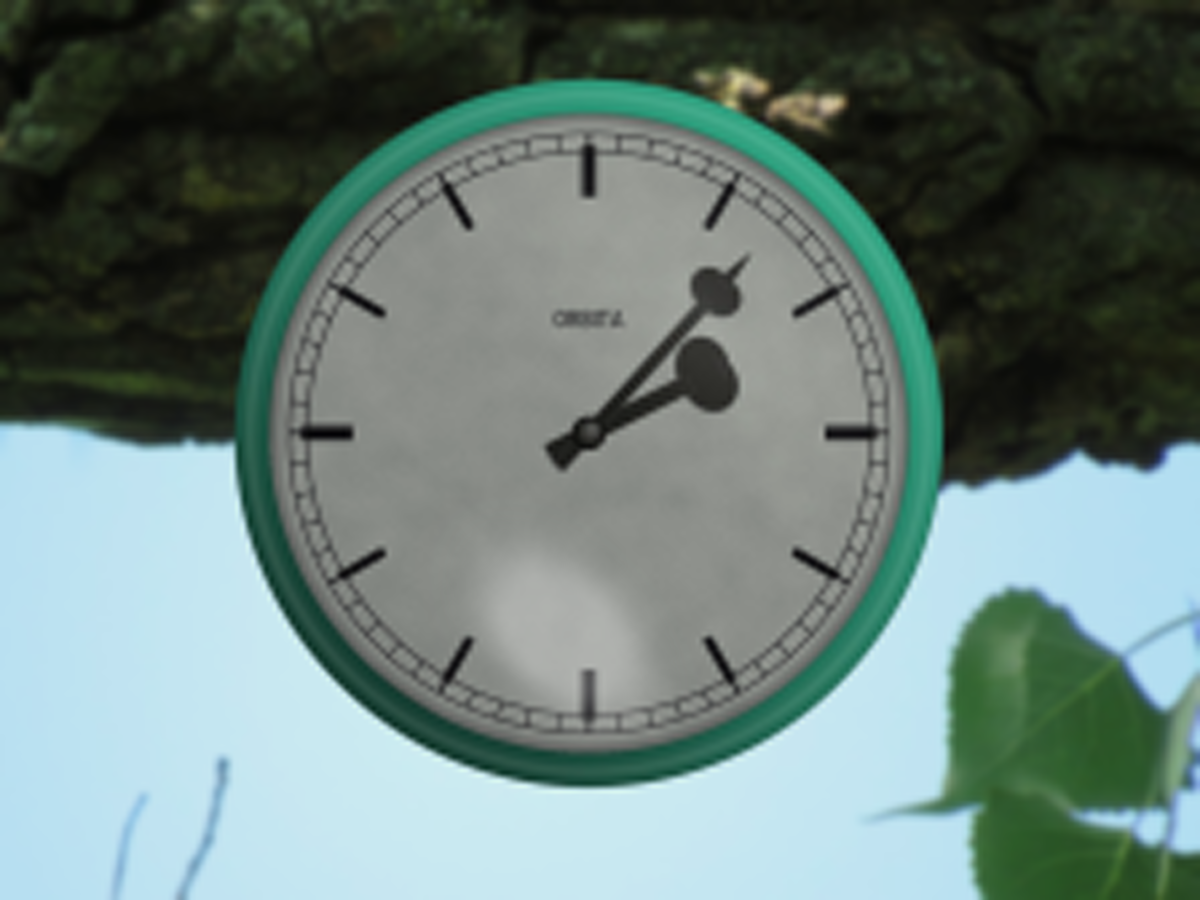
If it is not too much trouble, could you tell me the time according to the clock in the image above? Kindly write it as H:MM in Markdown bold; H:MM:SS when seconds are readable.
**2:07**
